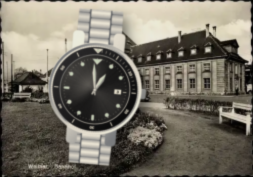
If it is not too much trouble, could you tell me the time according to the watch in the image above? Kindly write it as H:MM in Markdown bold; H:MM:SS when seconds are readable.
**12:59**
